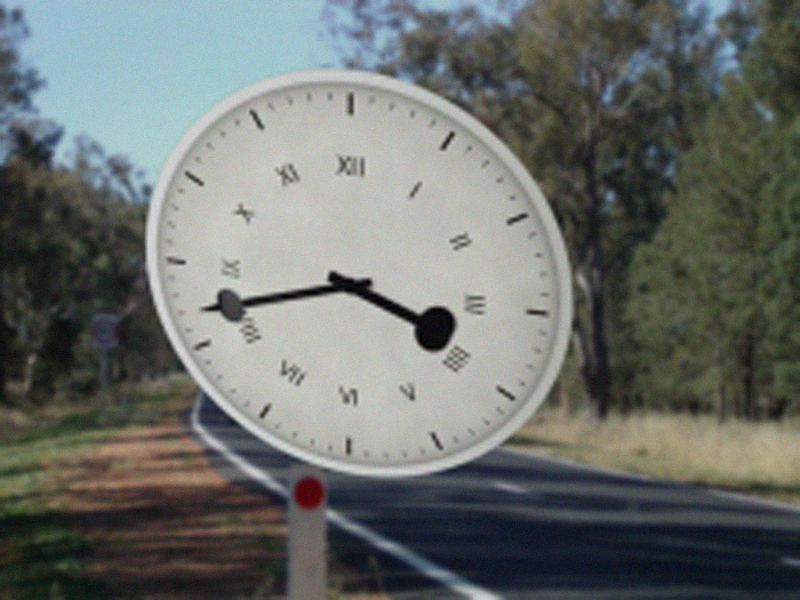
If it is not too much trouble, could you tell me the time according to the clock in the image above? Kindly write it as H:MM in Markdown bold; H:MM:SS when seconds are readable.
**3:42**
